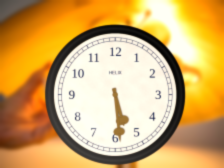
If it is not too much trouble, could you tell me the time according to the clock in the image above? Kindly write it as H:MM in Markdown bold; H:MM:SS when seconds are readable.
**5:29**
